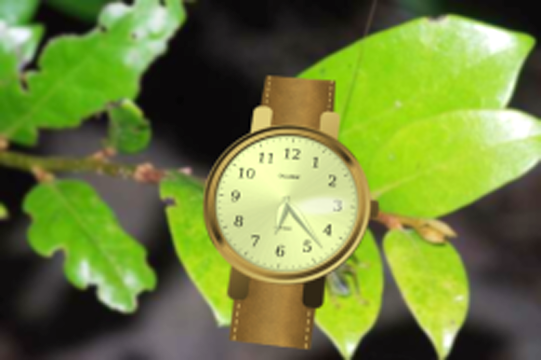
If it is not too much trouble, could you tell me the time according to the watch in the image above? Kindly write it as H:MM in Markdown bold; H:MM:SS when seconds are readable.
**6:23**
